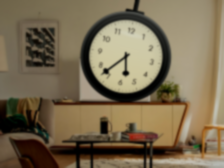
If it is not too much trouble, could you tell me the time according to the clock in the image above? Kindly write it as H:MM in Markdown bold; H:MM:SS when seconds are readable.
**5:37**
